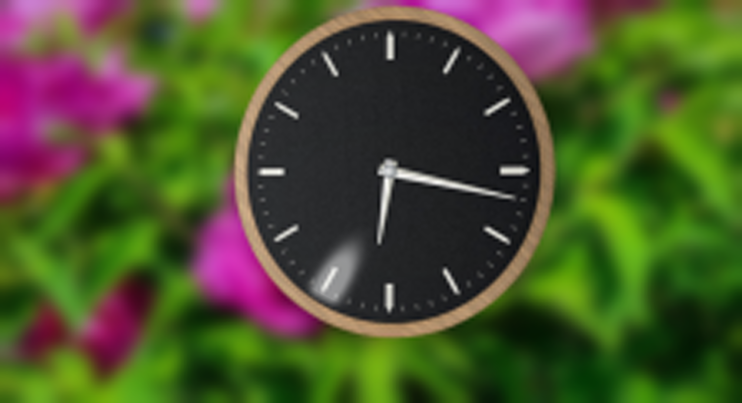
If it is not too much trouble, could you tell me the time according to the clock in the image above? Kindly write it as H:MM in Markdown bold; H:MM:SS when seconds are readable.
**6:17**
